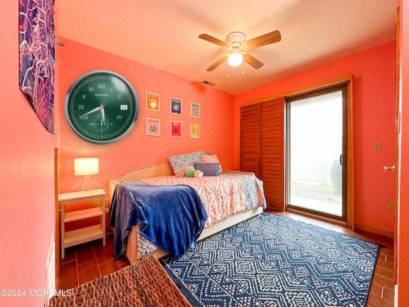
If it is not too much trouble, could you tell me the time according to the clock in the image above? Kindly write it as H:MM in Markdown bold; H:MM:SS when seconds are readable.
**5:41**
